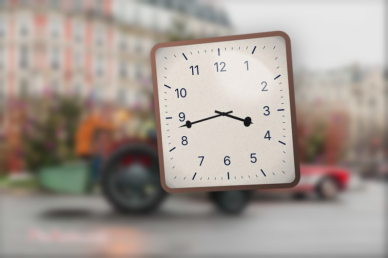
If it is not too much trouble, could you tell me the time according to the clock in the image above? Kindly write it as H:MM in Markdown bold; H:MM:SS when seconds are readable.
**3:43**
